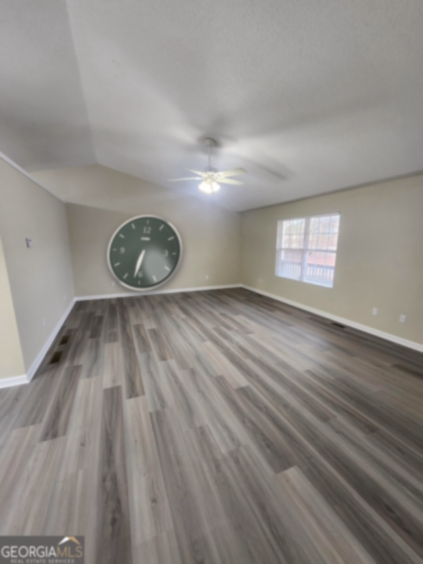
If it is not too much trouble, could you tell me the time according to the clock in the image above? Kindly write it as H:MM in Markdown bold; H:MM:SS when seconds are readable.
**6:32**
